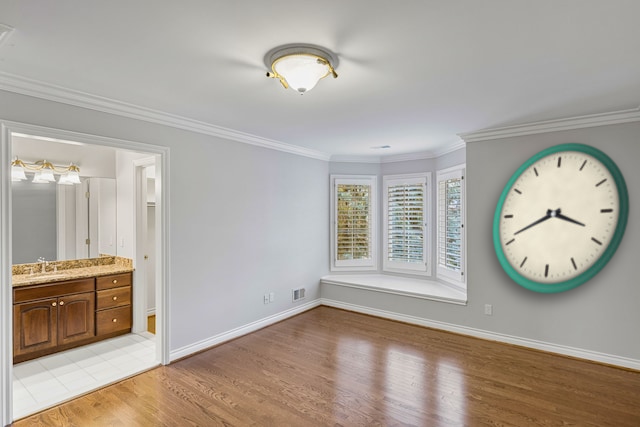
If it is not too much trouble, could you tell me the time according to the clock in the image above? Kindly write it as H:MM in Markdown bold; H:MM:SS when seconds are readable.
**3:41**
